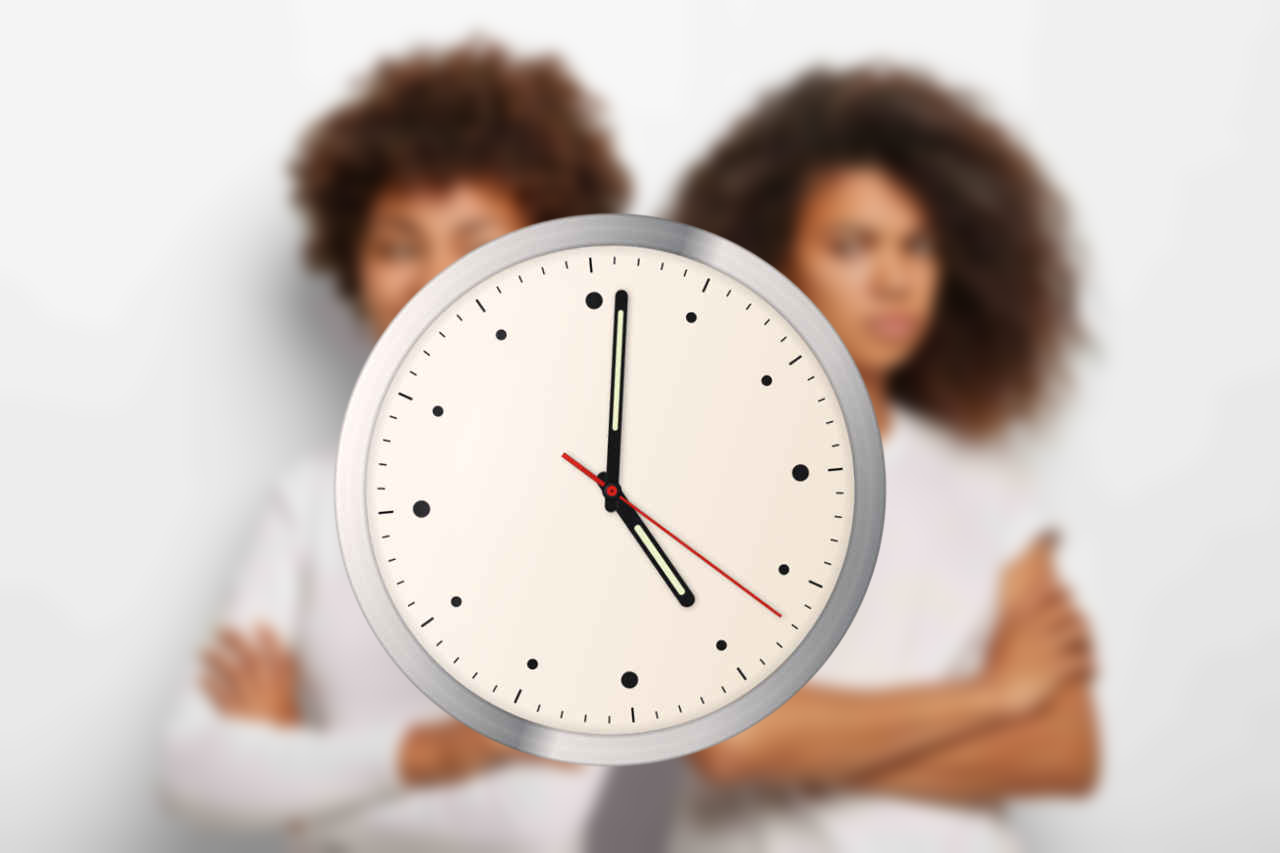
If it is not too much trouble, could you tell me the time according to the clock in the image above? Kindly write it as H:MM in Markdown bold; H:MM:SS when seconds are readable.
**5:01:22**
